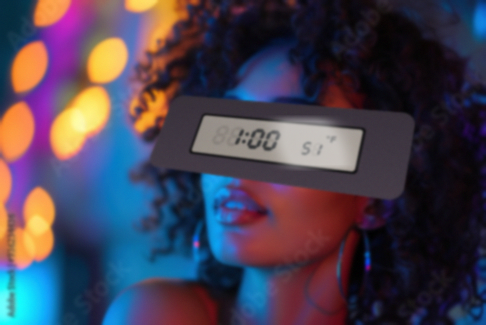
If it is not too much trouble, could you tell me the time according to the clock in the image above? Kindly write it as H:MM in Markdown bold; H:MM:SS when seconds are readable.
**1:00**
